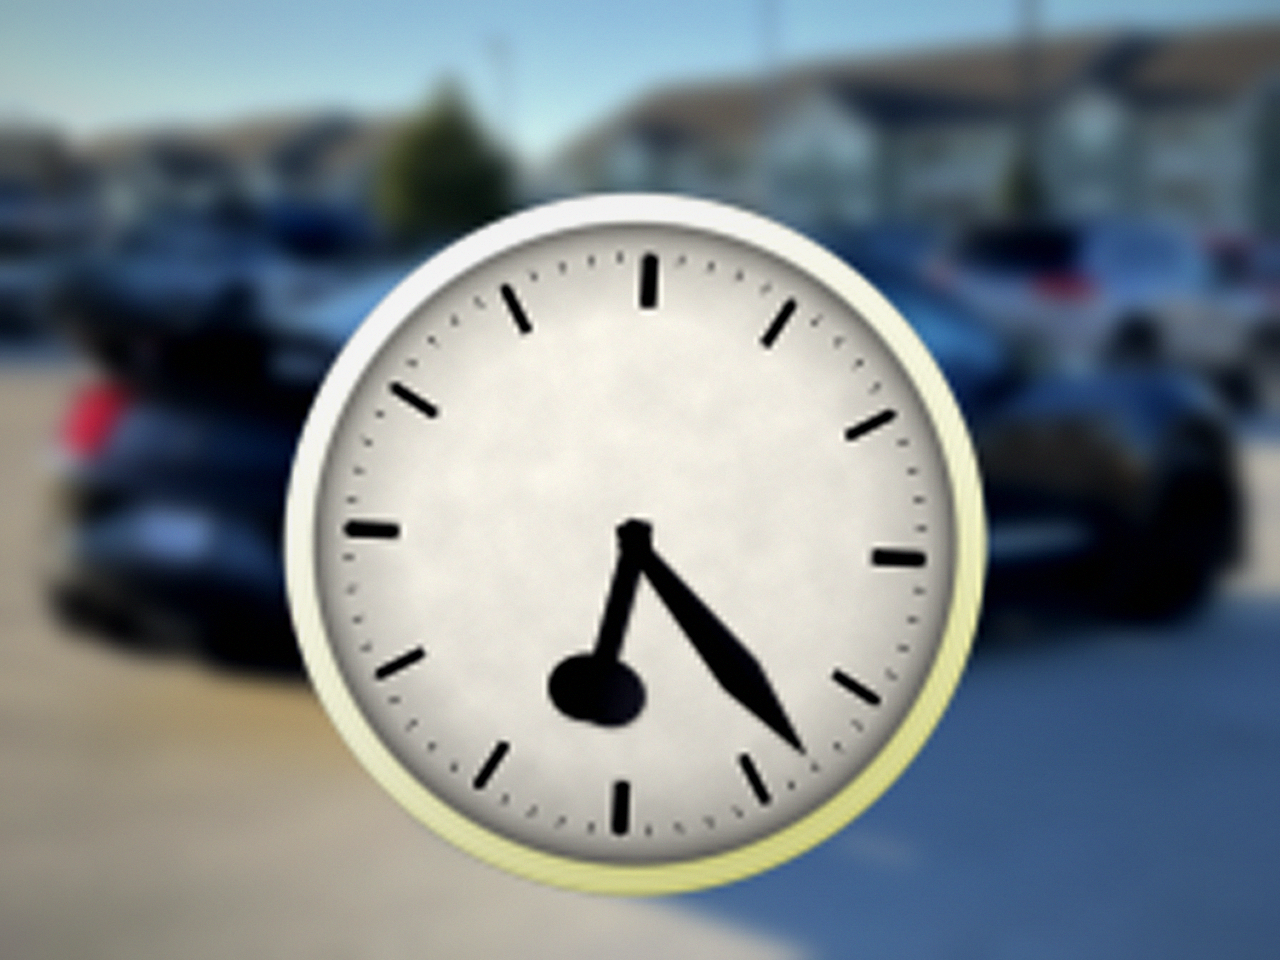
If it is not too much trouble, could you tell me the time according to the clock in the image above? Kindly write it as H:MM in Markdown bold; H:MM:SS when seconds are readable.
**6:23**
